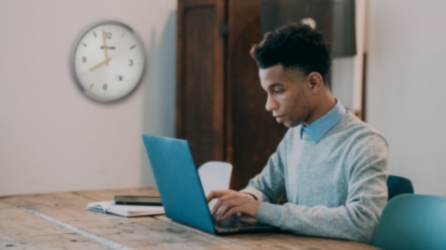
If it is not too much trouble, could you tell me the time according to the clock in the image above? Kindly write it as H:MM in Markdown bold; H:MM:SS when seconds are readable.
**7:58**
